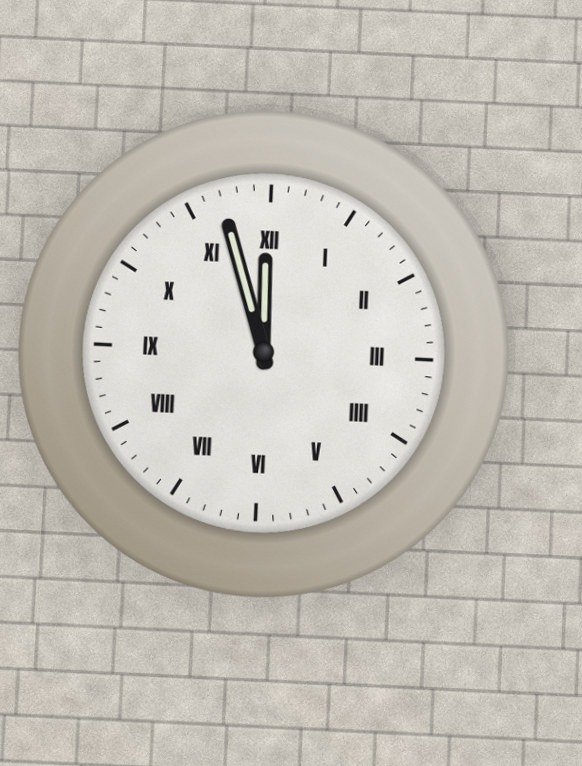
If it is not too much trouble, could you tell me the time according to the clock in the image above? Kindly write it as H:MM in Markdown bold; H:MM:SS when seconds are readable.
**11:57**
